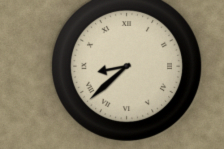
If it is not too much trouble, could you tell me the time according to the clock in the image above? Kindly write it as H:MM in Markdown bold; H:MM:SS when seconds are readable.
**8:38**
